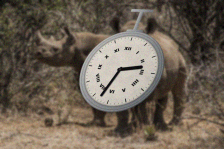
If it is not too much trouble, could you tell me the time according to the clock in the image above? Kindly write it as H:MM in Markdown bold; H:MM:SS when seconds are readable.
**2:33**
